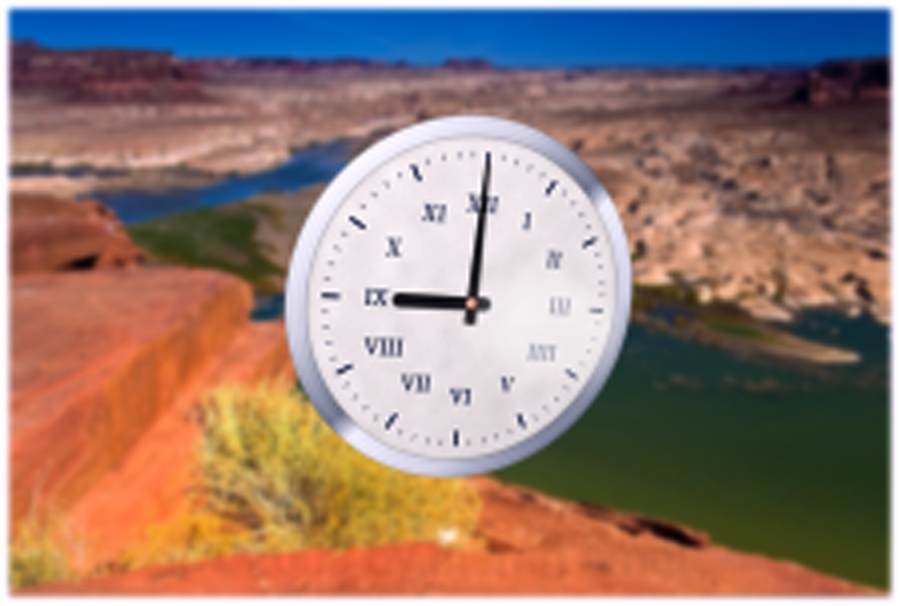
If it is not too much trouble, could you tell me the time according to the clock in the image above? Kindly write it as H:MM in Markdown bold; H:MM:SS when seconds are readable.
**9:00**
